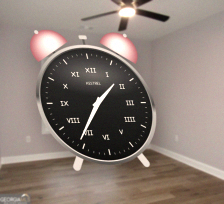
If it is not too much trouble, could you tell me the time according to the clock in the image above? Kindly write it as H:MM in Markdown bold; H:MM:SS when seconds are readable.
**1:36**
